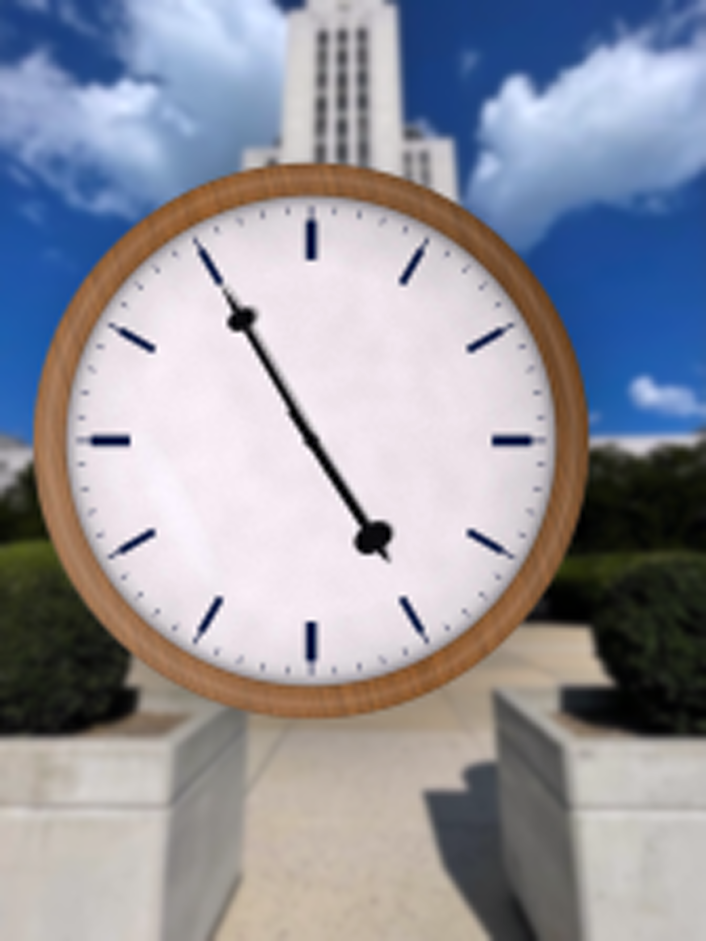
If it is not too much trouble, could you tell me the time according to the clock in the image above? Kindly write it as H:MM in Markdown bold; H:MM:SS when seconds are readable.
**4:55**
